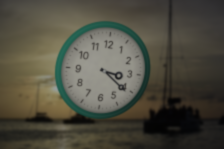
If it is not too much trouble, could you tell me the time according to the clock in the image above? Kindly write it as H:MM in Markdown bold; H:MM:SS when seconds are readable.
**3:21**
